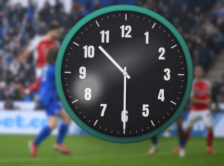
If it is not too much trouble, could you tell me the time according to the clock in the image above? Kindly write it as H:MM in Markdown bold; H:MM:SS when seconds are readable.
**10:30**
